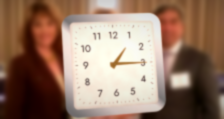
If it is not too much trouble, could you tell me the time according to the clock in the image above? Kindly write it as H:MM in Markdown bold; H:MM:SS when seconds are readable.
**1:15**
